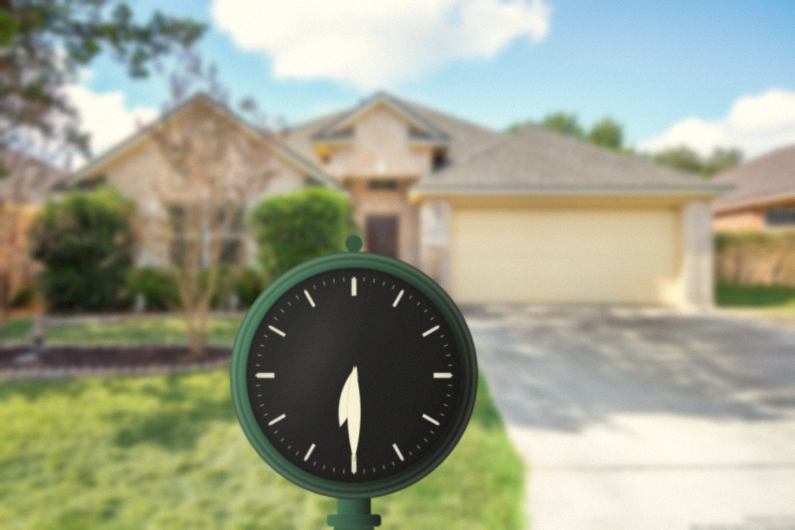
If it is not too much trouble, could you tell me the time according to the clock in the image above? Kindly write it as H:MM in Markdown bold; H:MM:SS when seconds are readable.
**6:30**
